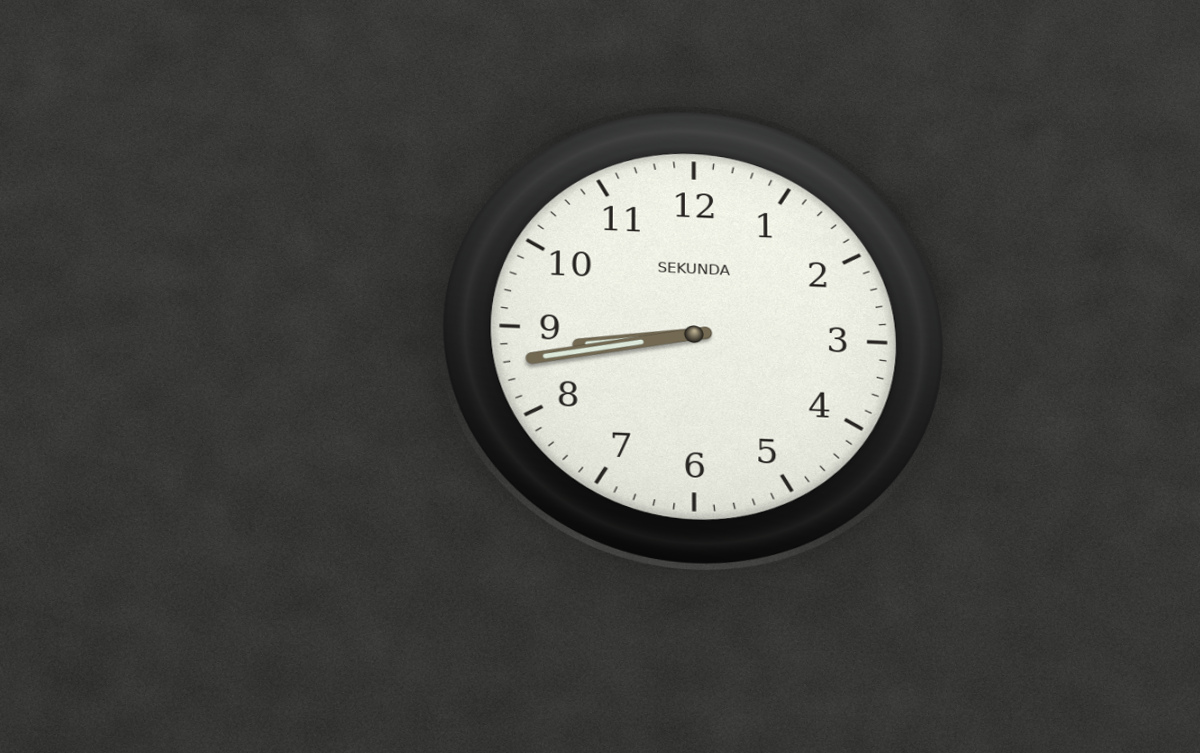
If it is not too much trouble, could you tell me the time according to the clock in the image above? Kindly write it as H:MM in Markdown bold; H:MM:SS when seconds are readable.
**8:43**
